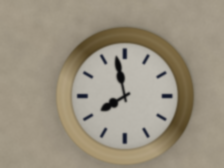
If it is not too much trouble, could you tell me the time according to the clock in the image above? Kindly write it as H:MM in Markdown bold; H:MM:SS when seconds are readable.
**7:58**
